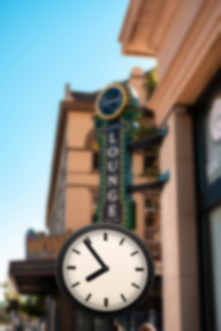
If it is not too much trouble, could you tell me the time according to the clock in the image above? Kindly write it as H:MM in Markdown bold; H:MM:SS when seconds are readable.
**7:54**
